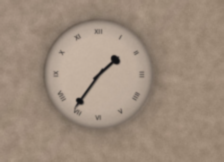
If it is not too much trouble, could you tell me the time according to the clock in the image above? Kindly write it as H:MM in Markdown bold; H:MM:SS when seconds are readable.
**1:36**
